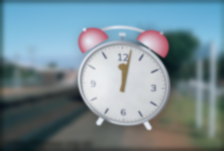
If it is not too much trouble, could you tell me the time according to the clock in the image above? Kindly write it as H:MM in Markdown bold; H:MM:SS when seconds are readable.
**12:02**
